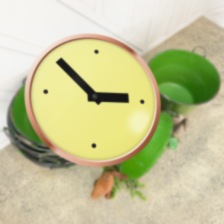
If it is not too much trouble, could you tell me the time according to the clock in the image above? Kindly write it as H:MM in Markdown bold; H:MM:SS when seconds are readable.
**2:52**
